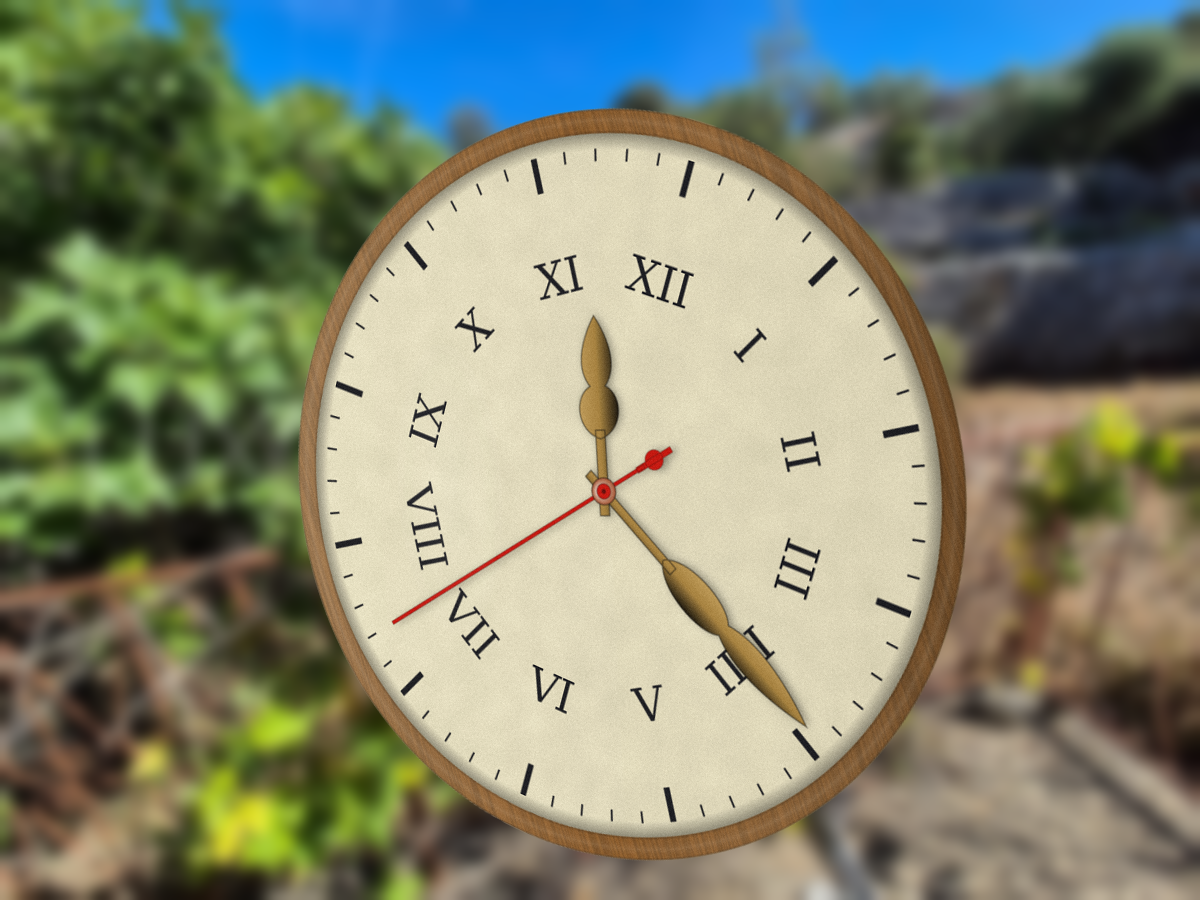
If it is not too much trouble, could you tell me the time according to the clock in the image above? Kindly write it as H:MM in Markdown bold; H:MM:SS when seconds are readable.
**11:19:37**
